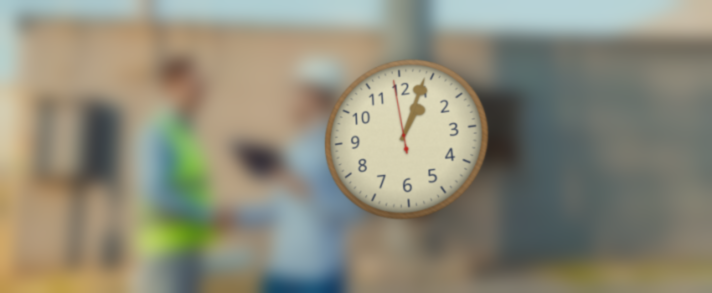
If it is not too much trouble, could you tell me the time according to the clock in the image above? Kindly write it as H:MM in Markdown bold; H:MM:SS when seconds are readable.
**1:03:59**
